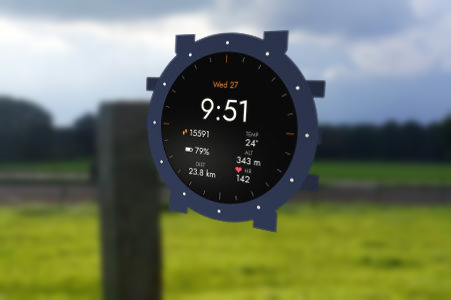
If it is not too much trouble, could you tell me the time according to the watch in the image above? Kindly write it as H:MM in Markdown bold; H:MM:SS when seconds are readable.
**9:51**
